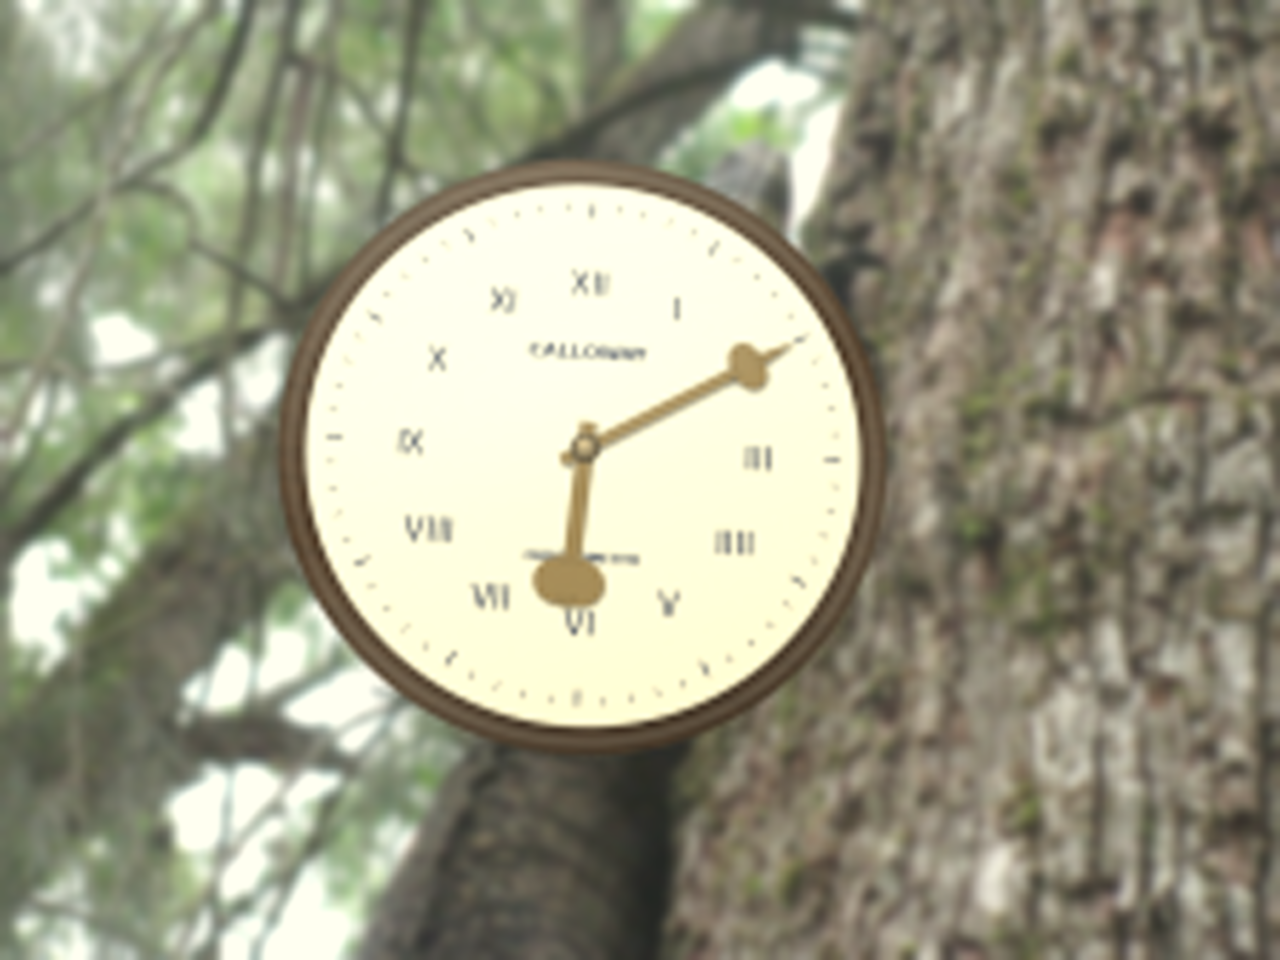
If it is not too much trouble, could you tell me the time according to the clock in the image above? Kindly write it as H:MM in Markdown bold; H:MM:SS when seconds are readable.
**6:10**
